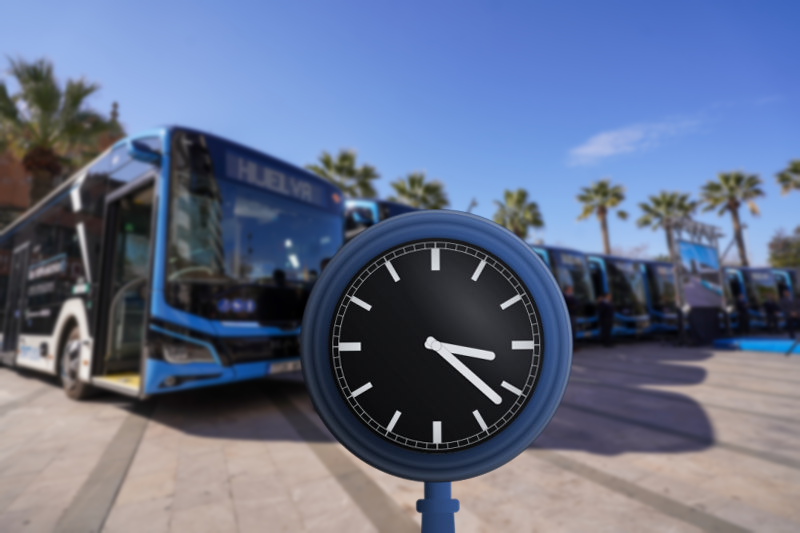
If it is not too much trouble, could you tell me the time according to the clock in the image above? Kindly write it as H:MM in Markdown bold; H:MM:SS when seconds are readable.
**3:22**
